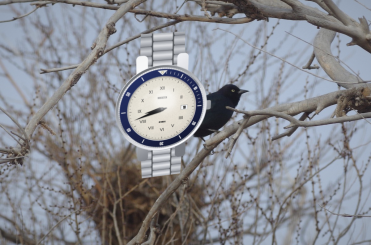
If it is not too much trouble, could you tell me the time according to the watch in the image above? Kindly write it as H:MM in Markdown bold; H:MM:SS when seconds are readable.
**8:42**
